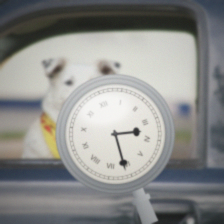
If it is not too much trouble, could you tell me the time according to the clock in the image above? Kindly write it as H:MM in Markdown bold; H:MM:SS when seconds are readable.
**3:31**
